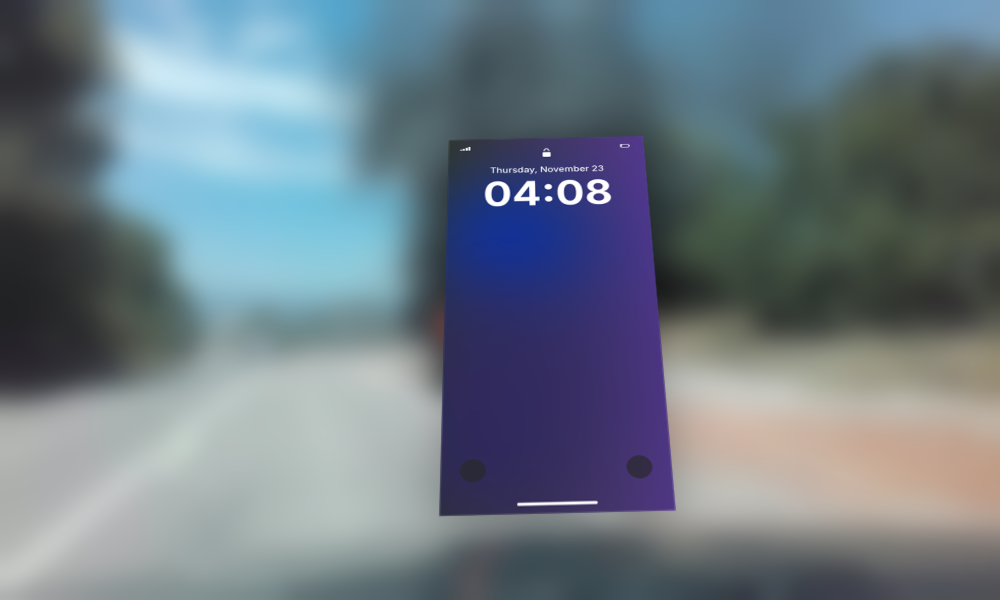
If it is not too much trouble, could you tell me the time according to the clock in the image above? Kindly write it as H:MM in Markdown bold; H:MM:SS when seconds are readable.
**4:08**
